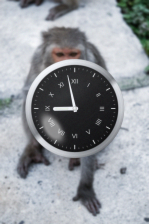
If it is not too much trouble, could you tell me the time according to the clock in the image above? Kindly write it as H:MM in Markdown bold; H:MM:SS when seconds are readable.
**8:58**
